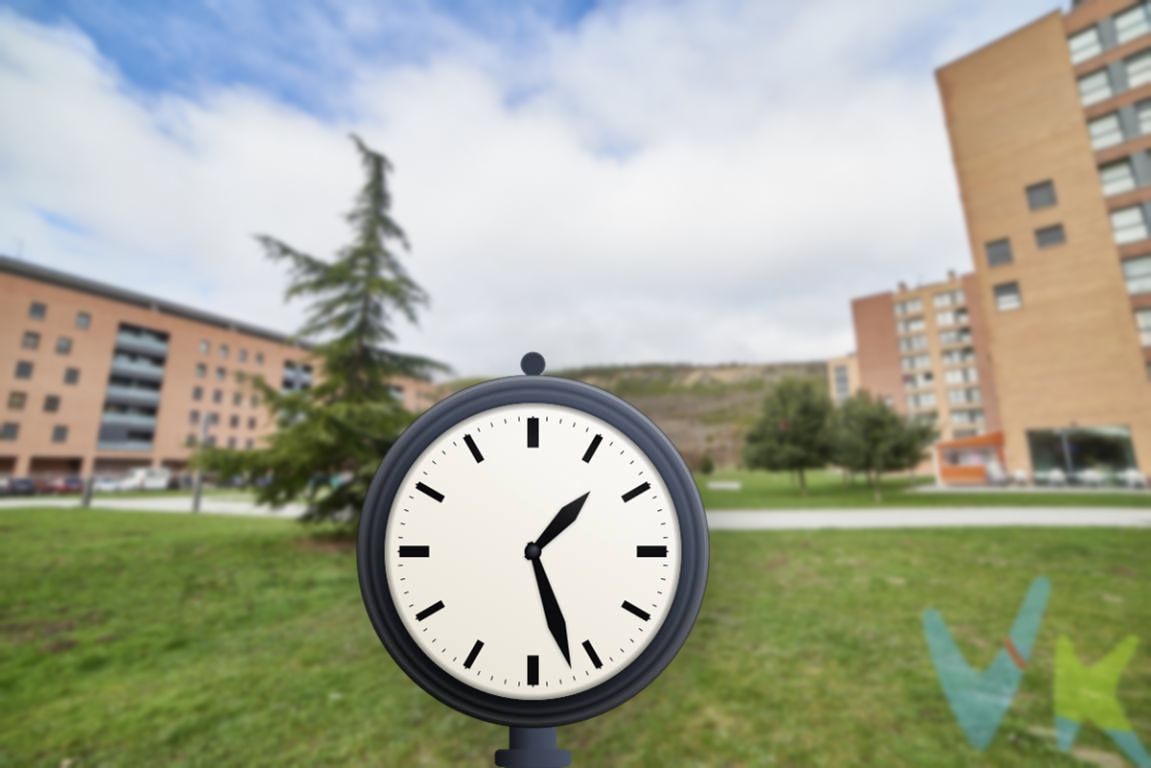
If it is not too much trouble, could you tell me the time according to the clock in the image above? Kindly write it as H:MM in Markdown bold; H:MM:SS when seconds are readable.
**1:27**
